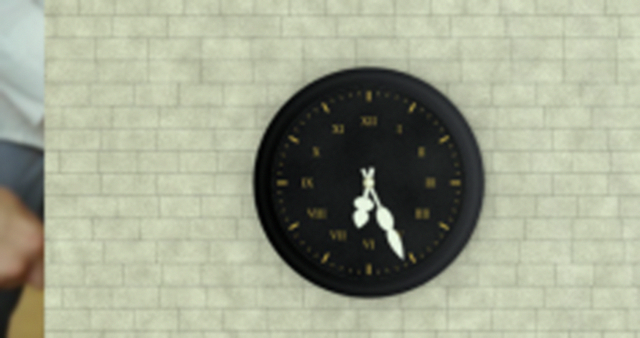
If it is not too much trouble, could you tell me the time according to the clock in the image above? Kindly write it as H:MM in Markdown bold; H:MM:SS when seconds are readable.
**6:26**
